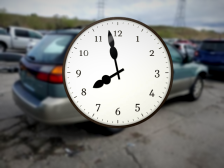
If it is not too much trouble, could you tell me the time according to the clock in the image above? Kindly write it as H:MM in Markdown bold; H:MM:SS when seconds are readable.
**7:58**
